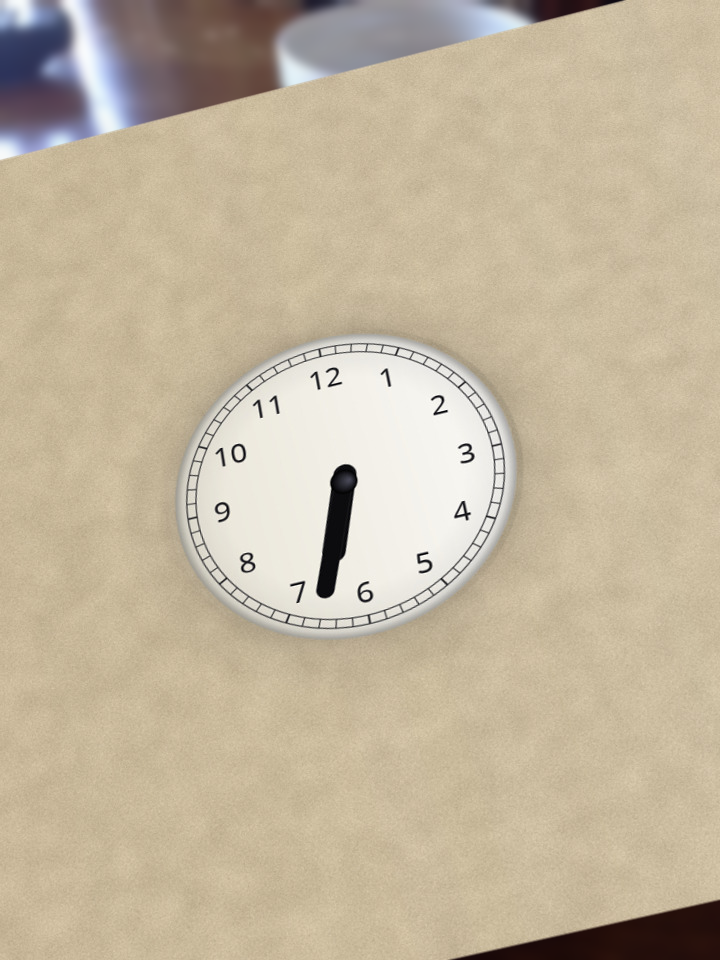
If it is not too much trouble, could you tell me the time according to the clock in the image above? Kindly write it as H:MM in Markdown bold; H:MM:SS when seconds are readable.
**6:33**
